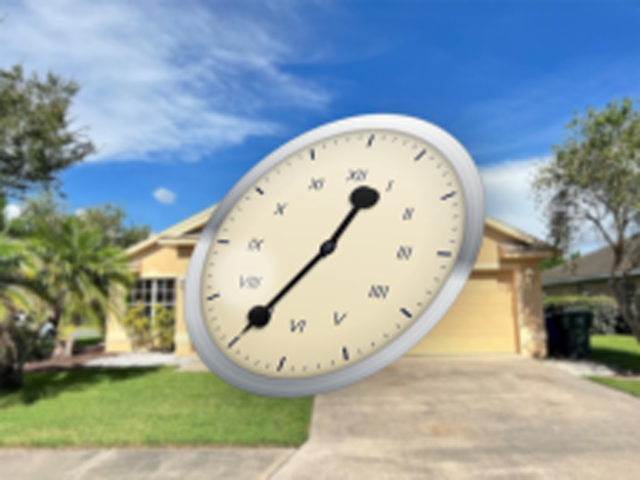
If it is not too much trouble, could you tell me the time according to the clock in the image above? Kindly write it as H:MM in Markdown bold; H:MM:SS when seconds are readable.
**12:35**
